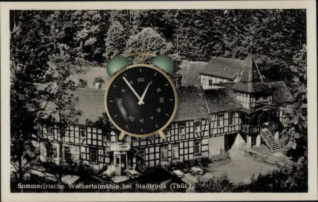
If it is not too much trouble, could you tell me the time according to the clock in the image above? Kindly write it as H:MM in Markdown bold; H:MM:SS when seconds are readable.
**12:54**
